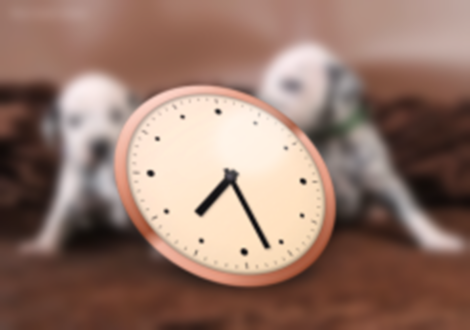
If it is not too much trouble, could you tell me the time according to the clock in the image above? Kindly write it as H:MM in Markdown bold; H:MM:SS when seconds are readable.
**7:27**
